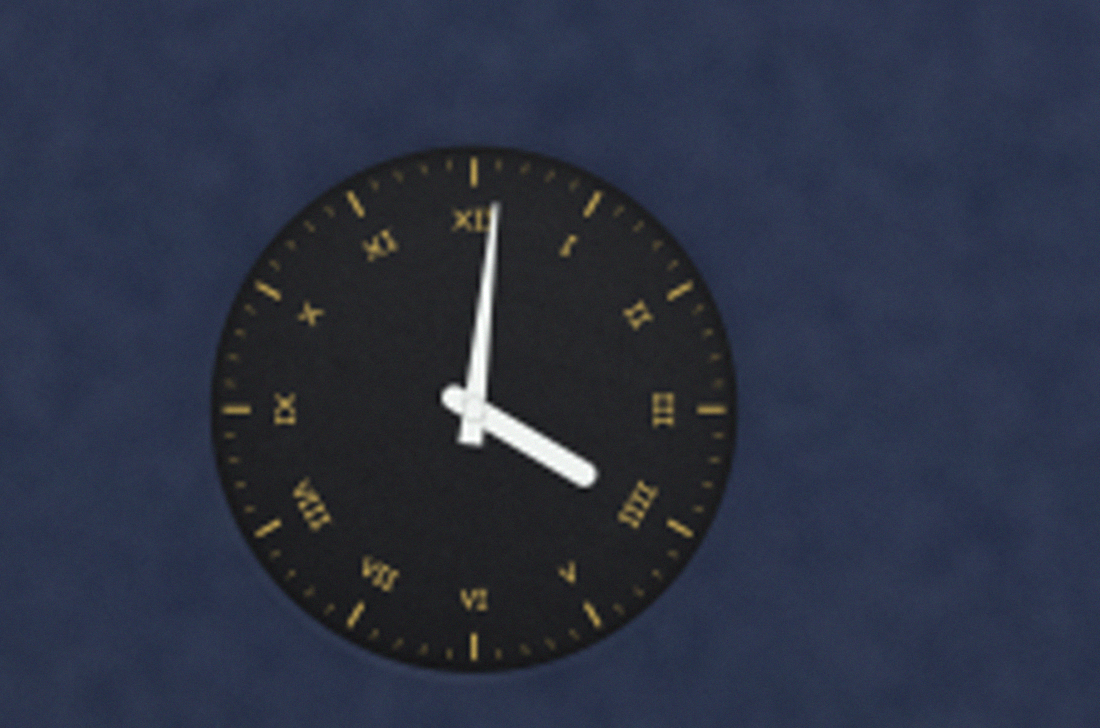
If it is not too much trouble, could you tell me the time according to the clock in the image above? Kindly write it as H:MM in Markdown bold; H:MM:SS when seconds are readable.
**4:01**
